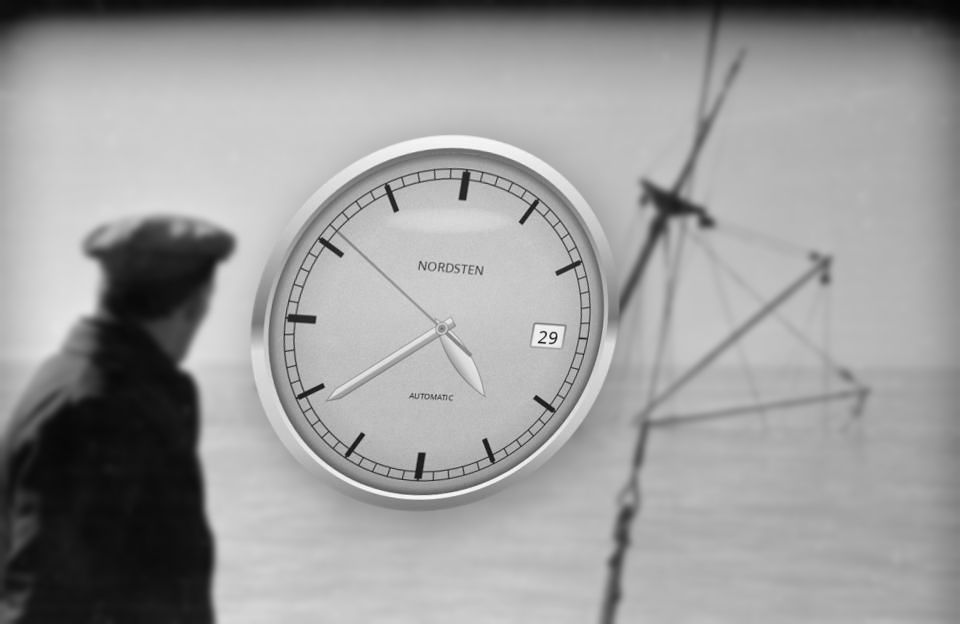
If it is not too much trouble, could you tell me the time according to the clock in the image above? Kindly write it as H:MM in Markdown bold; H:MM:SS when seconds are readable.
**4:38:51**
